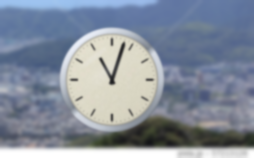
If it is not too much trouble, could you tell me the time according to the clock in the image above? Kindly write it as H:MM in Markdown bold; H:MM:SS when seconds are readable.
**11:03**
